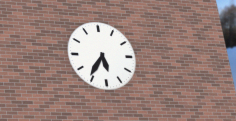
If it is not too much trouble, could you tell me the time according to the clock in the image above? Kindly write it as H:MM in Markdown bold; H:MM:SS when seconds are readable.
**5:36**
